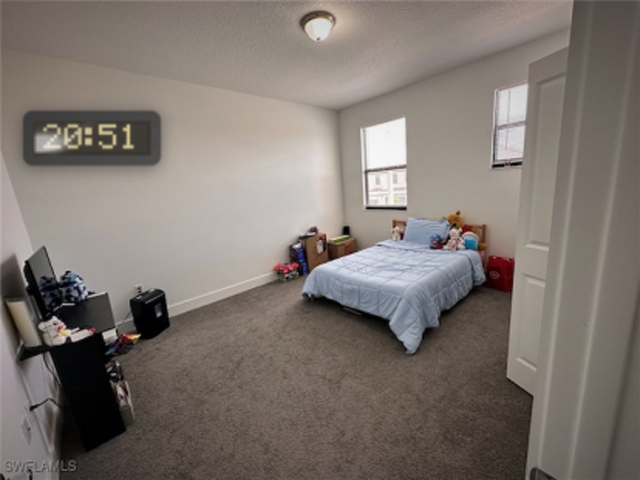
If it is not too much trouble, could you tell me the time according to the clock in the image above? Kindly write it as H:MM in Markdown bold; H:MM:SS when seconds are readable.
**20:51**
